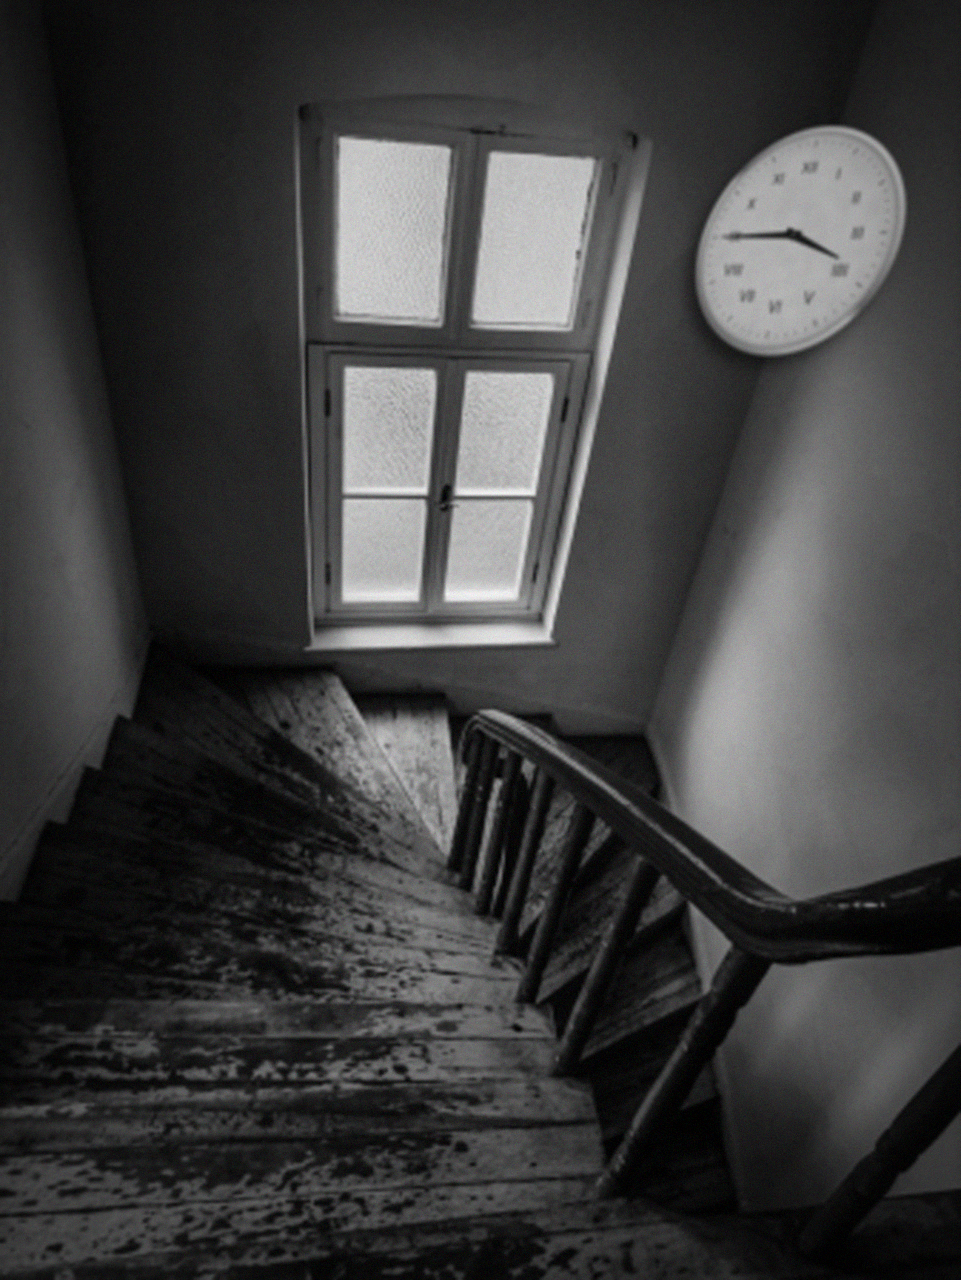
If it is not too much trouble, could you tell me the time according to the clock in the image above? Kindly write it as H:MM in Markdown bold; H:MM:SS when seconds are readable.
**3:45**
